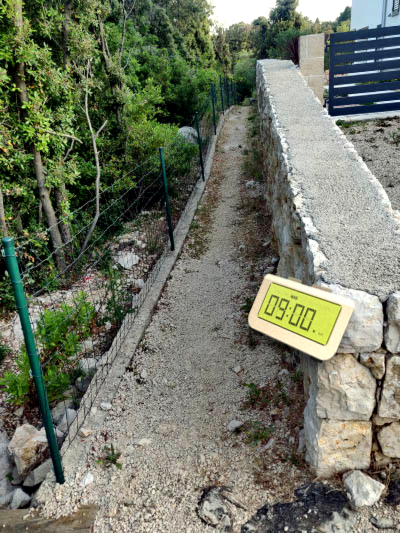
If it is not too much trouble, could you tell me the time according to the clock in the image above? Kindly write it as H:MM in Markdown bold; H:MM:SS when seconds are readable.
**9:00**
